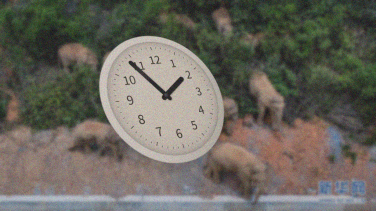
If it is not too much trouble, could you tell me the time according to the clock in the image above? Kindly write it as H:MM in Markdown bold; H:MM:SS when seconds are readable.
**1:54**
